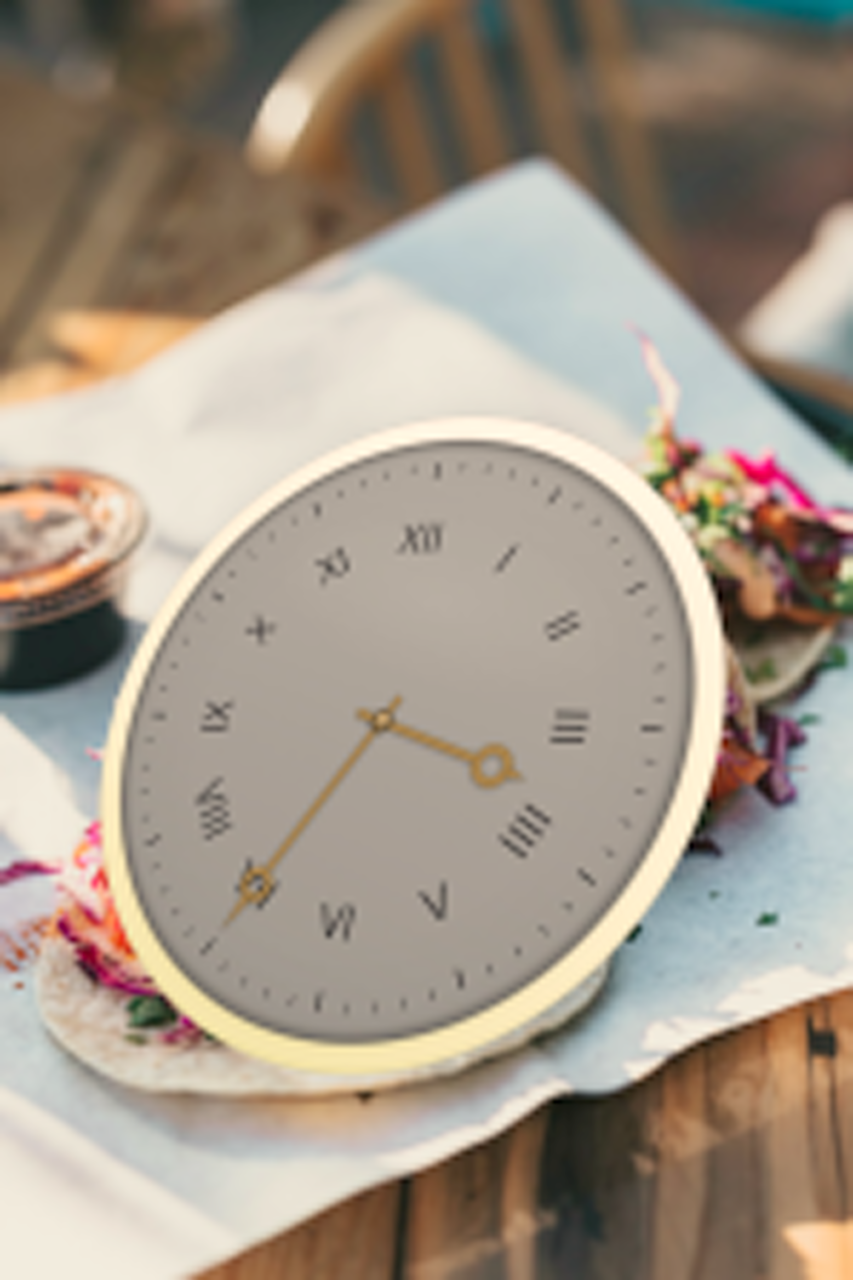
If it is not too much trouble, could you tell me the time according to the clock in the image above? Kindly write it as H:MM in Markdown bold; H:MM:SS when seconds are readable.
**3:35**
